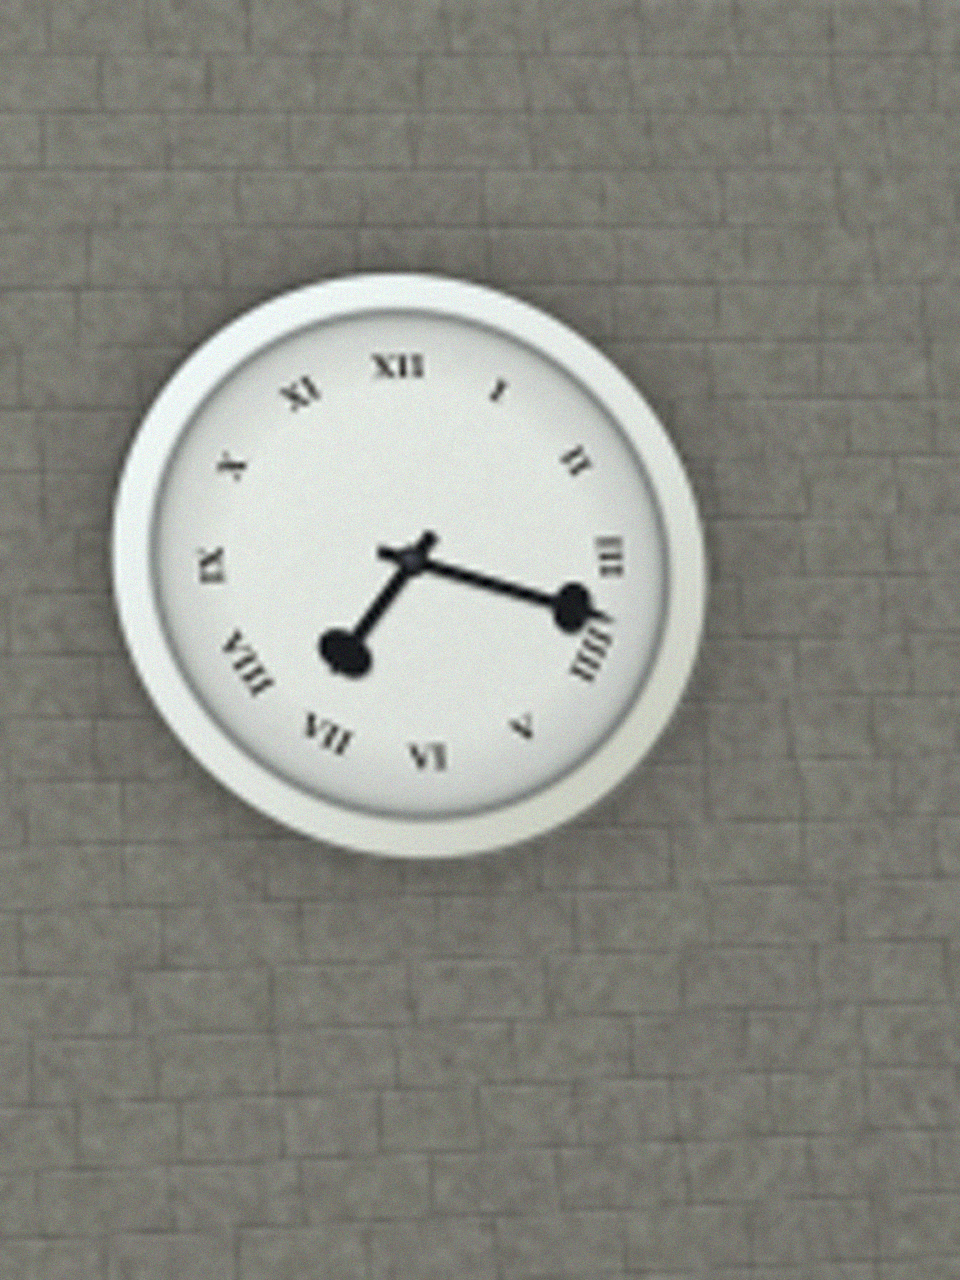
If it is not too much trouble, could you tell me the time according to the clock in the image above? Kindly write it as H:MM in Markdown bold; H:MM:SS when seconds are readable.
**7:18**
